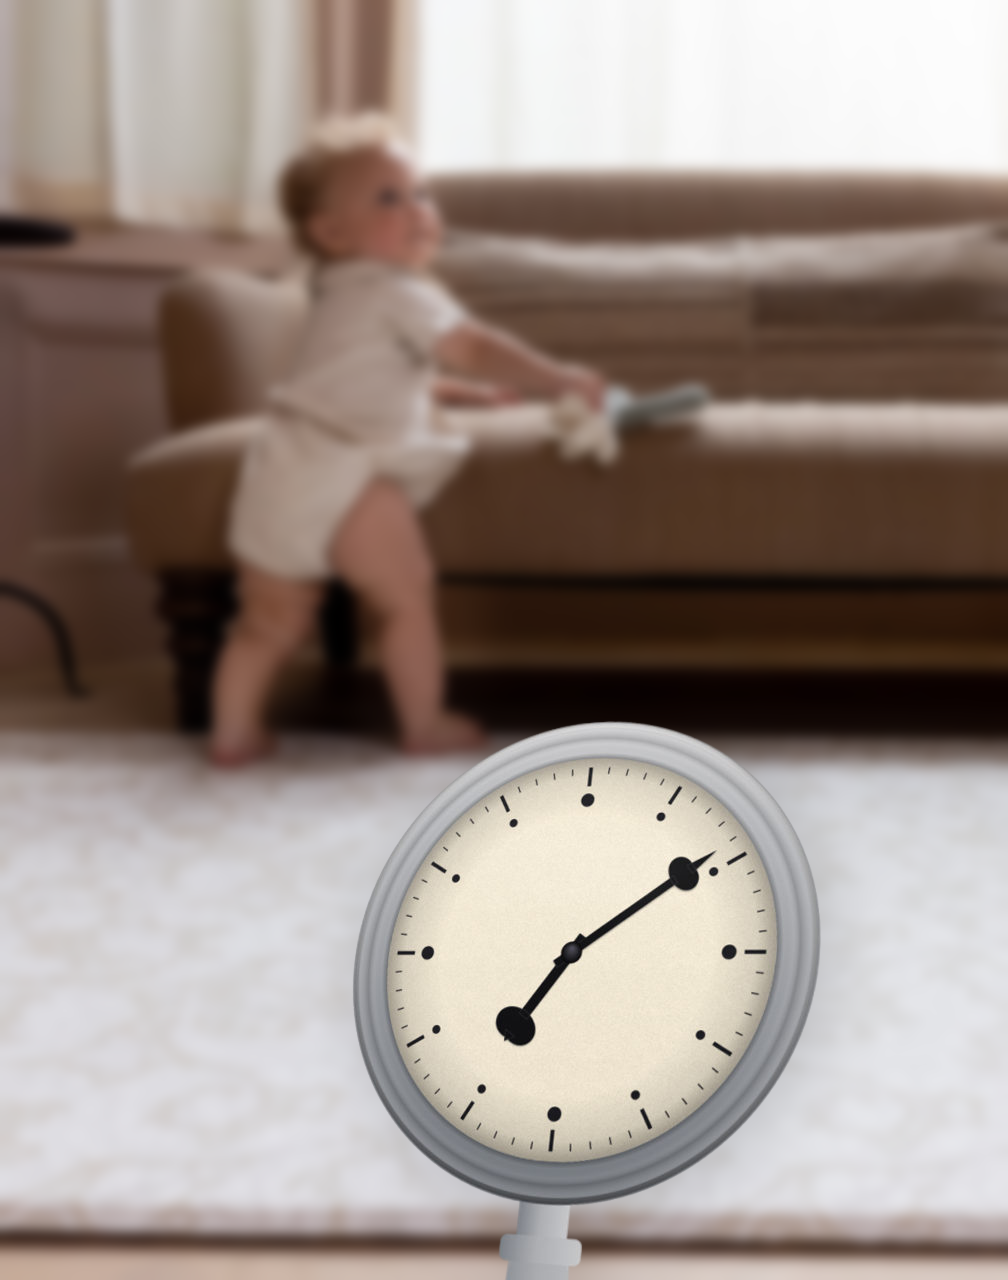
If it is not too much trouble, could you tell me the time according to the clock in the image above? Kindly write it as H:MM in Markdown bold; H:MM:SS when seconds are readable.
**7:09**
